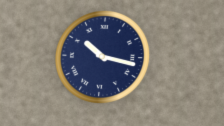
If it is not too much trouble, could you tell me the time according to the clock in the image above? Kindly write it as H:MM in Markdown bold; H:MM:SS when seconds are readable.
**10:17**
